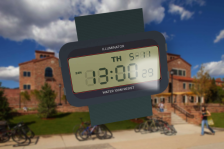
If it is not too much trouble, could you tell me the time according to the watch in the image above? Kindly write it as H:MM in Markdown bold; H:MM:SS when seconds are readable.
**13:00:29**
